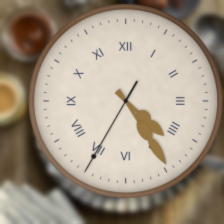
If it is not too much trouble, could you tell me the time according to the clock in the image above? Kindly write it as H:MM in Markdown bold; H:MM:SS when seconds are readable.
**4:24:35**
